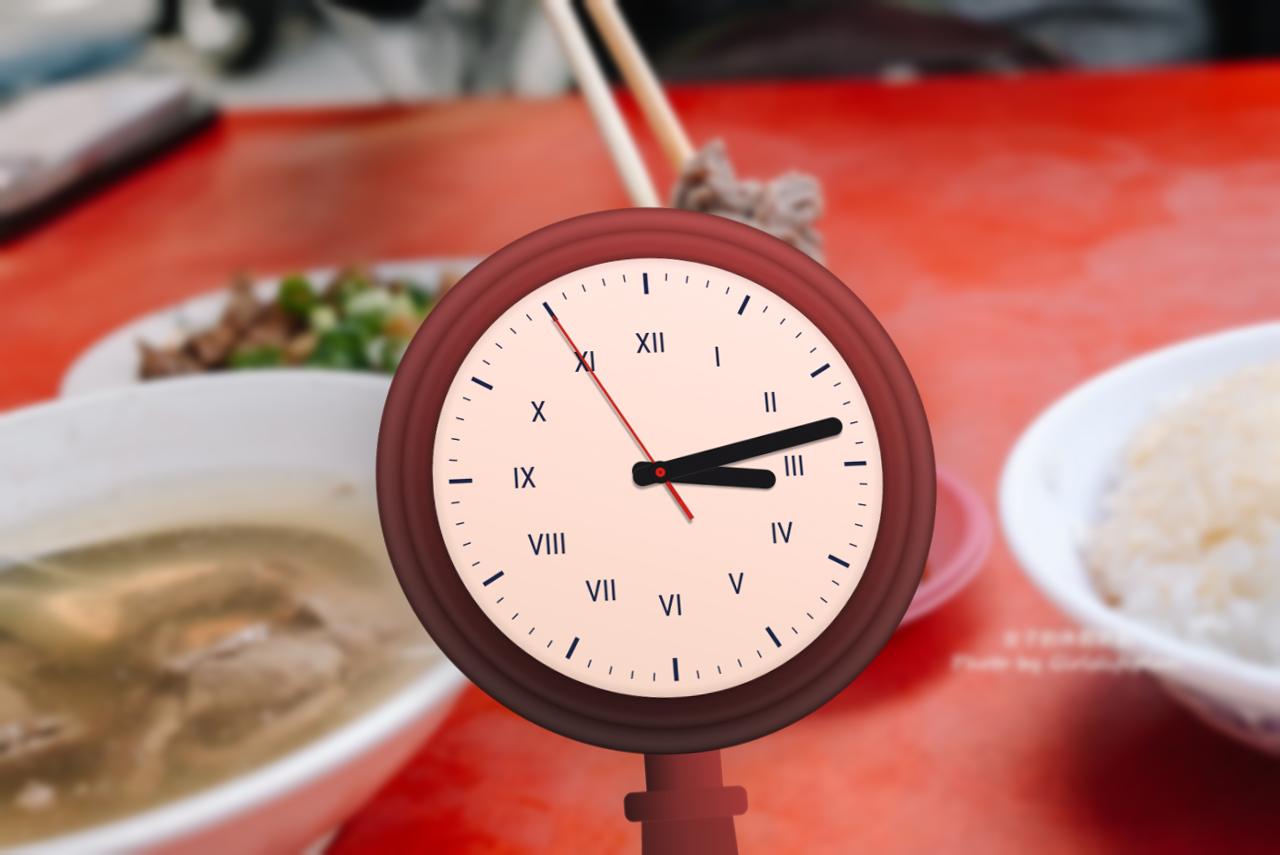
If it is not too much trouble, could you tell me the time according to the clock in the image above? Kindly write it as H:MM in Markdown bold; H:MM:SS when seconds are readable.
**3:12:55**
